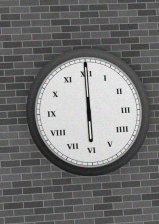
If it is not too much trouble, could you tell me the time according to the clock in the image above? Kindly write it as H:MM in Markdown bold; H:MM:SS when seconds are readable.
**6:00**
